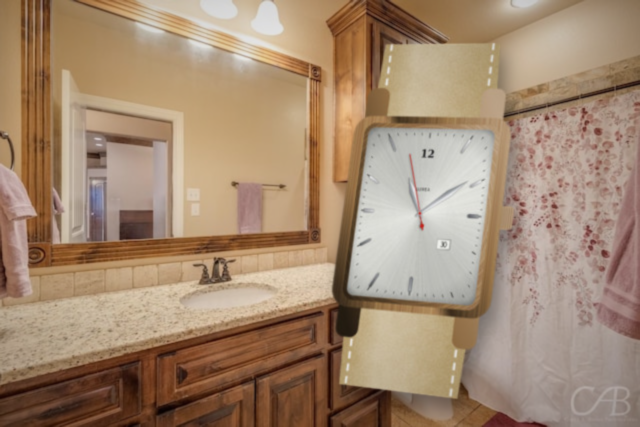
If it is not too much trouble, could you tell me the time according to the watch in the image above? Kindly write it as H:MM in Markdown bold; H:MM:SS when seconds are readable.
**11:08:57**
